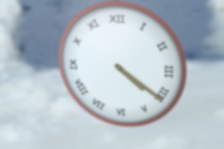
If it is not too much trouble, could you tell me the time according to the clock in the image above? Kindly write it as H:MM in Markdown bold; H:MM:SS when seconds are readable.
**4:21**
